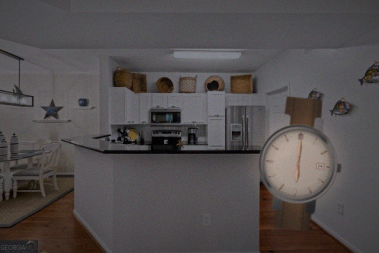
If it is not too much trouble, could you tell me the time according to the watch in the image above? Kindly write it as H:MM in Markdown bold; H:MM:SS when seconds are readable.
**6:00**
